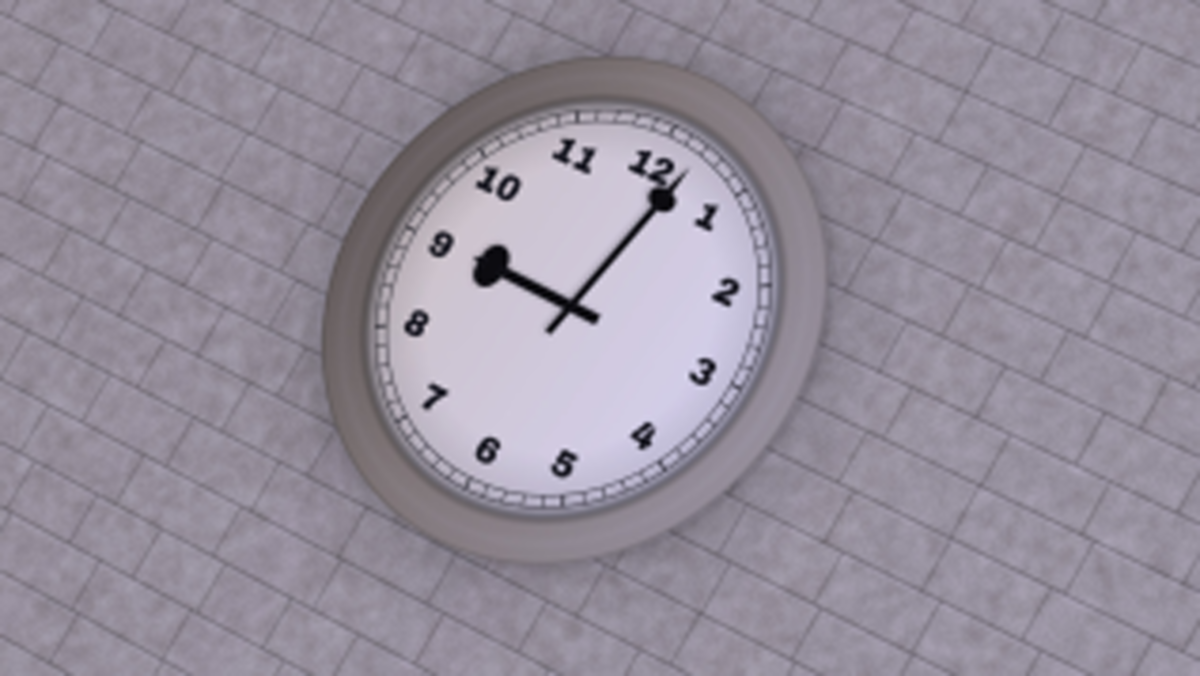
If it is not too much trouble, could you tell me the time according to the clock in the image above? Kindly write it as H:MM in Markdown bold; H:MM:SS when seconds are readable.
**9:02**
